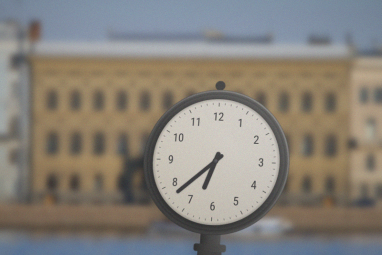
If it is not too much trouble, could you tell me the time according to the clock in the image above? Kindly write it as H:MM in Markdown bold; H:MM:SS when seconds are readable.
**6:38**
